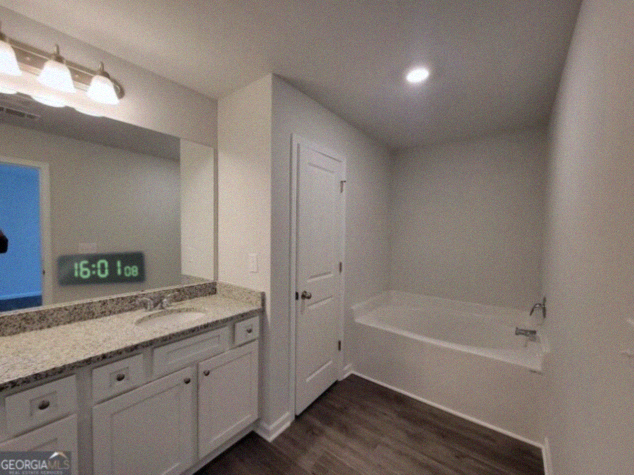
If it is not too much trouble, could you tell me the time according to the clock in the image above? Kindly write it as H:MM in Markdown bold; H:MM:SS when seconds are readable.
**16:01**
